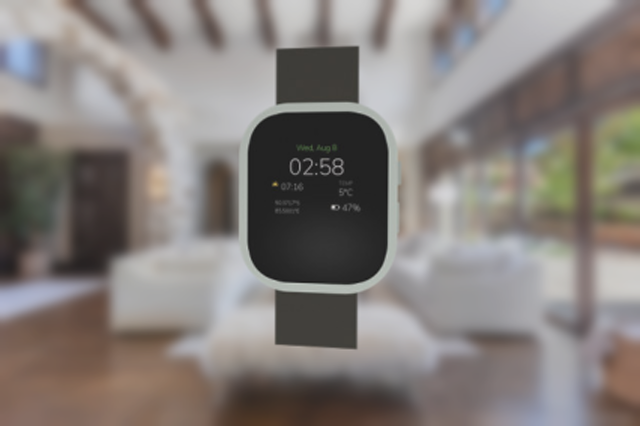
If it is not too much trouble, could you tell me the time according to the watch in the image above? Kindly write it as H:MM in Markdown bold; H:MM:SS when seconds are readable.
**2:58**
